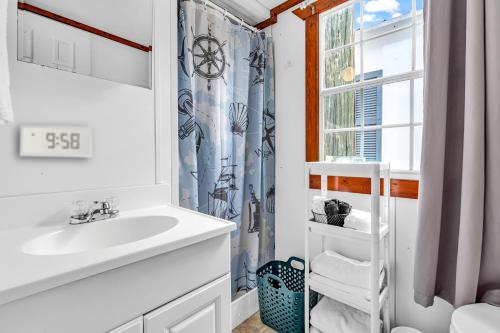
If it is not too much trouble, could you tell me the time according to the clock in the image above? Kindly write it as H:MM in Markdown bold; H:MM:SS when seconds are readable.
**9:58**
